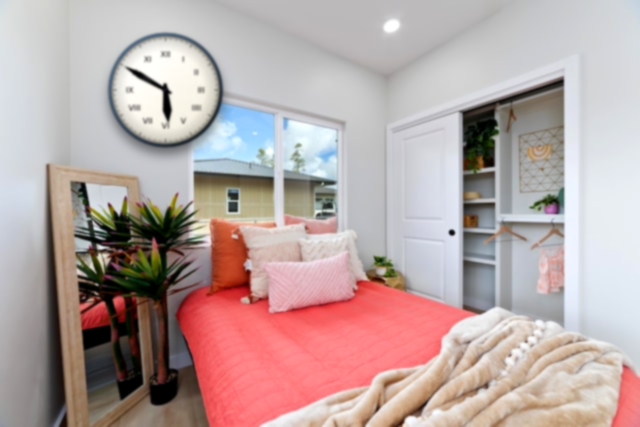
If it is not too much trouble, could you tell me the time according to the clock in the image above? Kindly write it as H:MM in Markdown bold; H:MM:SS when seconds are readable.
**5:50**
